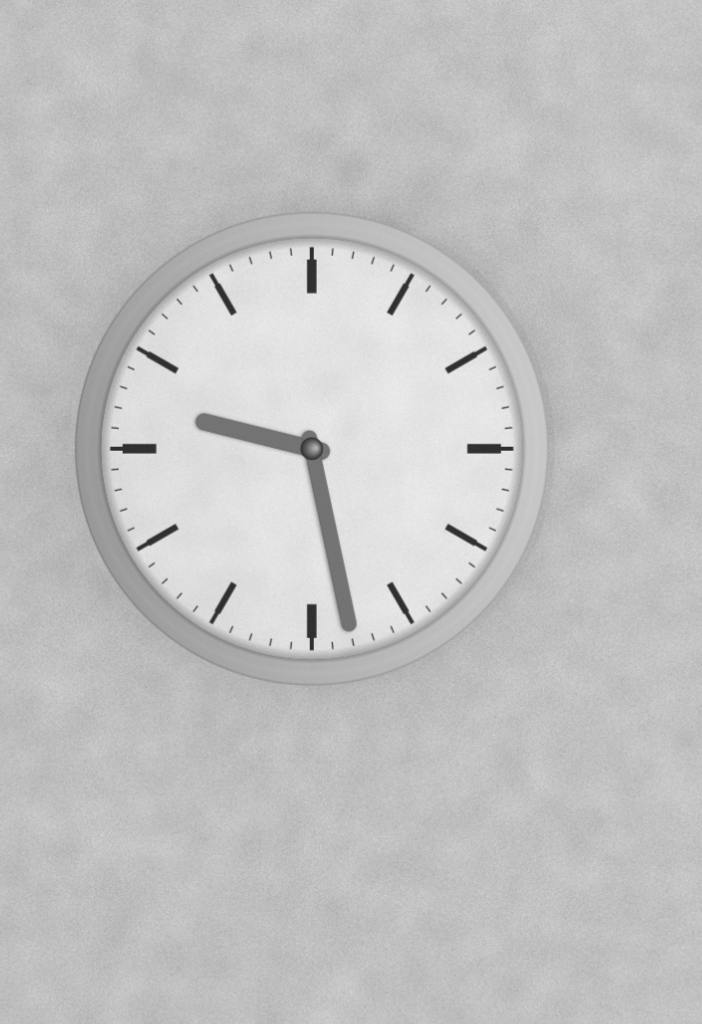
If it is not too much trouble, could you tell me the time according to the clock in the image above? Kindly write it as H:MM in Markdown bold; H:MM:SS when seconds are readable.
**9:28**
